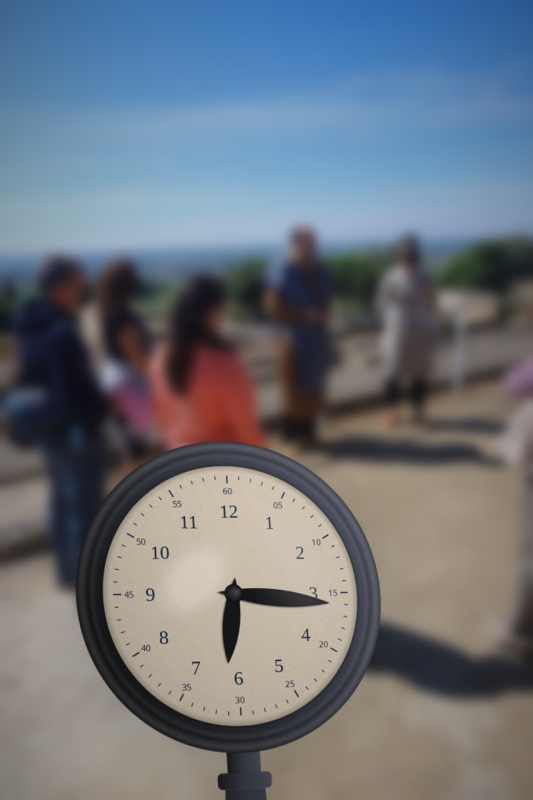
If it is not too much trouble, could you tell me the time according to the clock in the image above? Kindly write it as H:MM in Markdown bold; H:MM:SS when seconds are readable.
**6:16**
